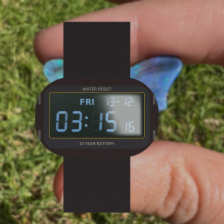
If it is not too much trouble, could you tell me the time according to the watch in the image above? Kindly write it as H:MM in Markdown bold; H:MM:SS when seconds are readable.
**3:15:16**
